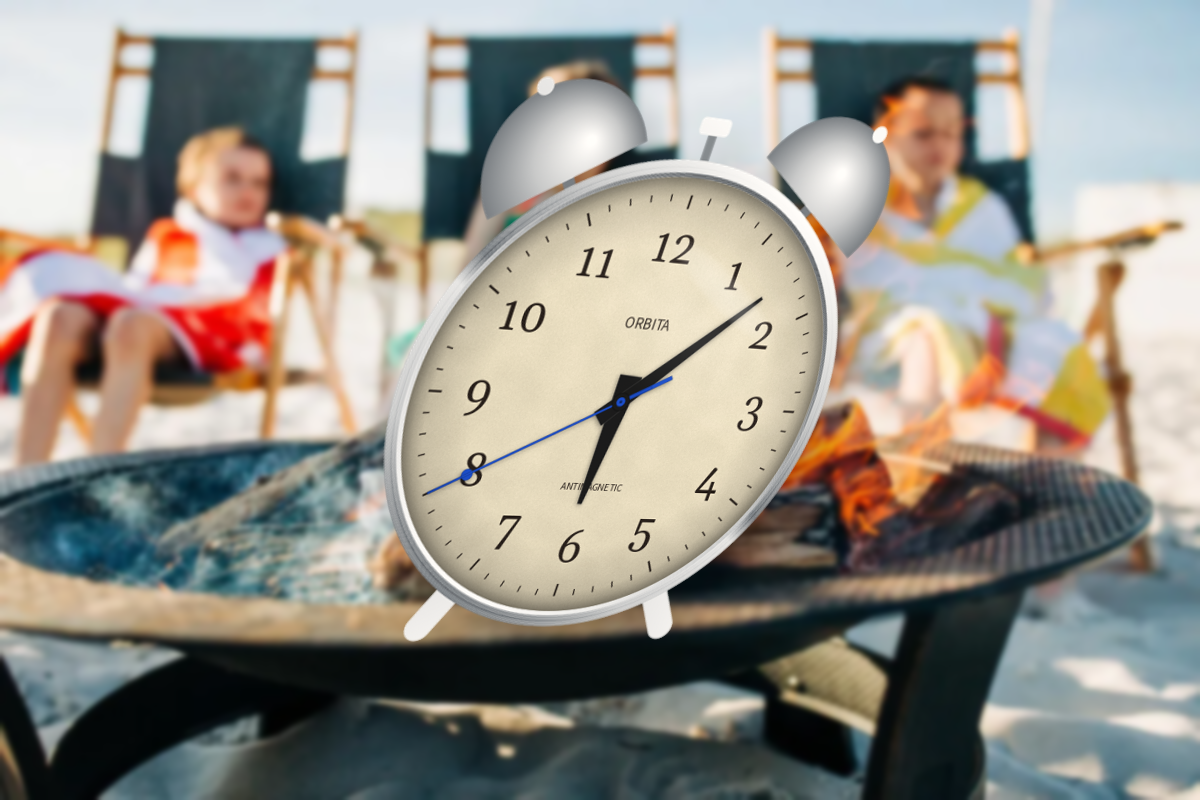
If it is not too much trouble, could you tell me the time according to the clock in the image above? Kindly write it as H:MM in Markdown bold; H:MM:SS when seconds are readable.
**6:07:40**
